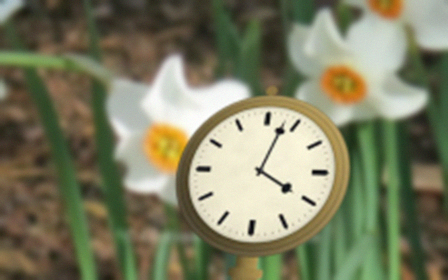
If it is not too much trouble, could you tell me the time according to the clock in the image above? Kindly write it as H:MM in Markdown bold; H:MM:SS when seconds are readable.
**4:03**
